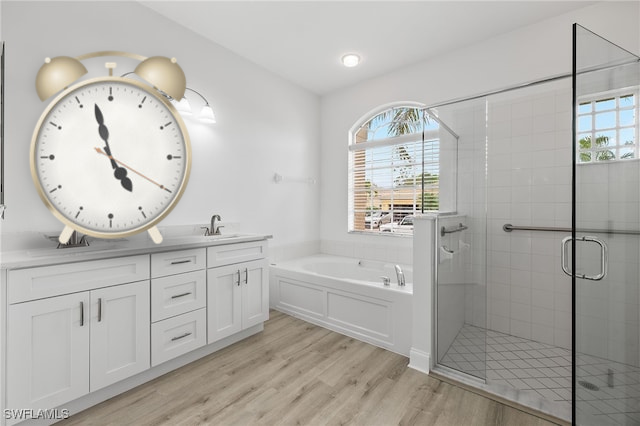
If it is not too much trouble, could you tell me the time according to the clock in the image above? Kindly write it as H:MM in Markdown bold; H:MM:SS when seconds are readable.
**4:57:20**
